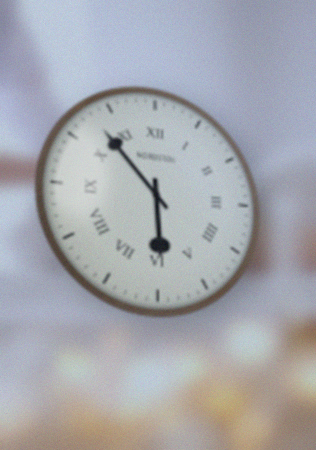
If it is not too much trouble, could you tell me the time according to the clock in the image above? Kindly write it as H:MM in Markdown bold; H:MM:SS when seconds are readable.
**5:53**
